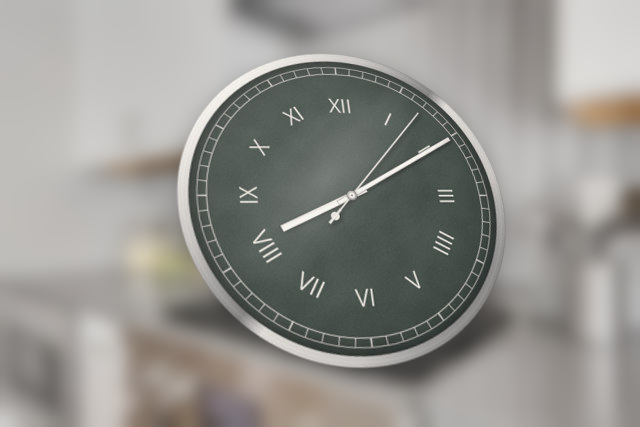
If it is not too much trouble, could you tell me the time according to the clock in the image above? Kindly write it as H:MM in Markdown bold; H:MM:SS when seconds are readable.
**8:10:07**
